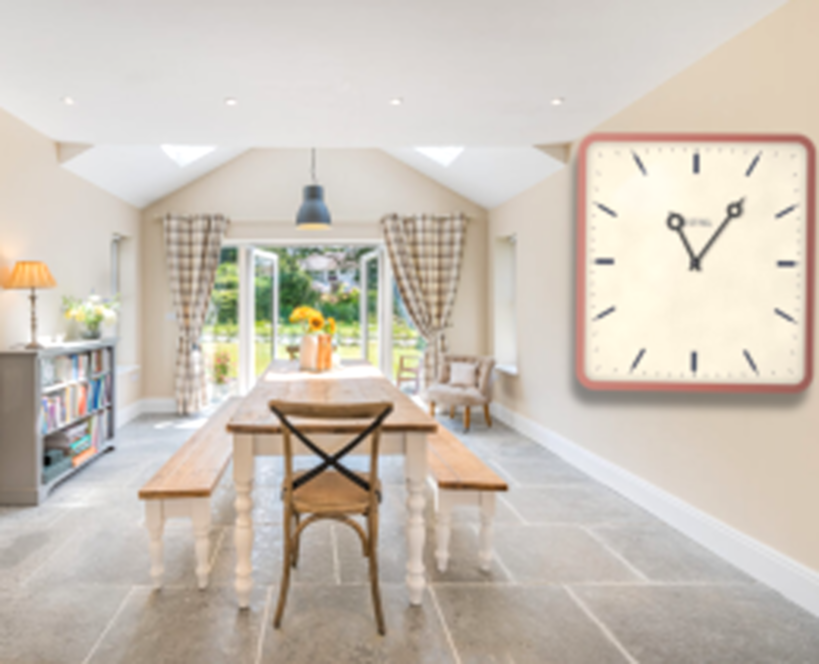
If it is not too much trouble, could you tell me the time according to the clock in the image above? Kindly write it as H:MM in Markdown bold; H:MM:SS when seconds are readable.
**11:06**
